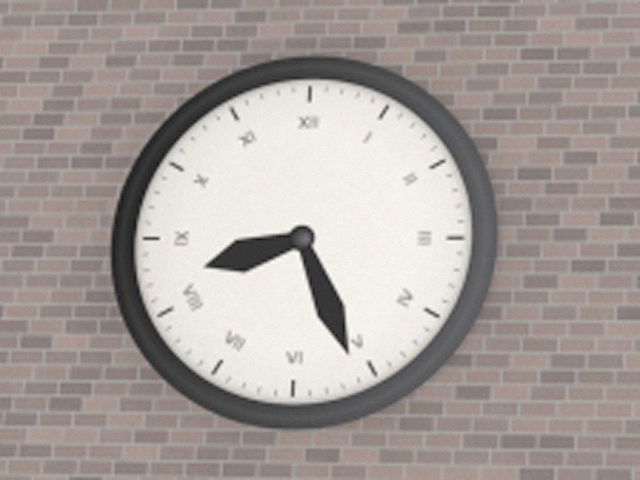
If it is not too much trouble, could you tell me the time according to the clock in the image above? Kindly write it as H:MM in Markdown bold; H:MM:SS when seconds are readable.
**8:26**
